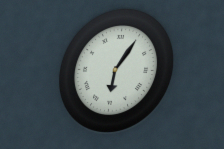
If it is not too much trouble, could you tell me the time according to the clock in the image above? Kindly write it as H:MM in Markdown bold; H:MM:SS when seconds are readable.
**6:05**
